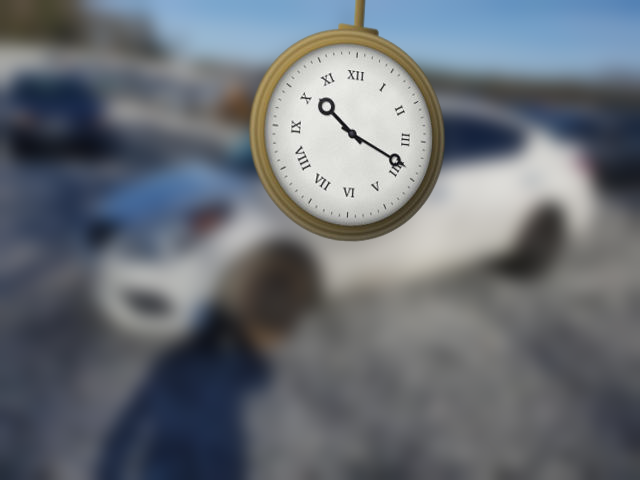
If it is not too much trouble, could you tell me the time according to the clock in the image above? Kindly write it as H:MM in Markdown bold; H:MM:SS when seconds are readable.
**10:19**
